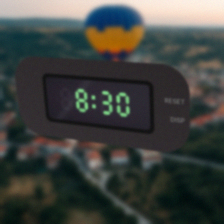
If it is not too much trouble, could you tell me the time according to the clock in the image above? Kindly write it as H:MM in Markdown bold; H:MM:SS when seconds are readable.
**8:30**
